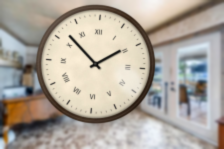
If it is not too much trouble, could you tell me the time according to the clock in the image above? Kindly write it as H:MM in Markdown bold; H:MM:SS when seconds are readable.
**1:52**
